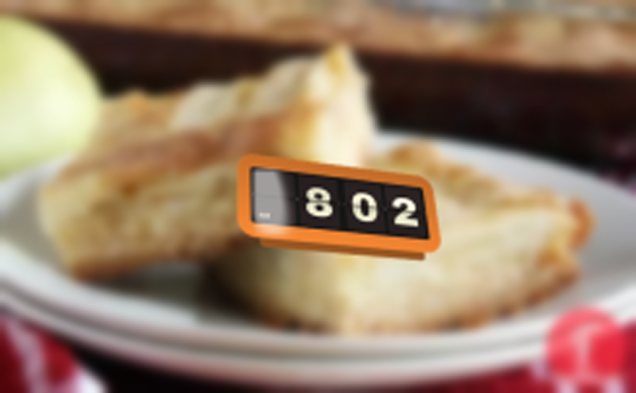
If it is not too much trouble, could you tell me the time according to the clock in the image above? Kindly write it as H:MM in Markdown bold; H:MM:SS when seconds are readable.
**8:02**
